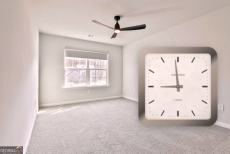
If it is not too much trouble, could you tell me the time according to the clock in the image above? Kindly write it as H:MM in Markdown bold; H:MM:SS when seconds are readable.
**8:59**
